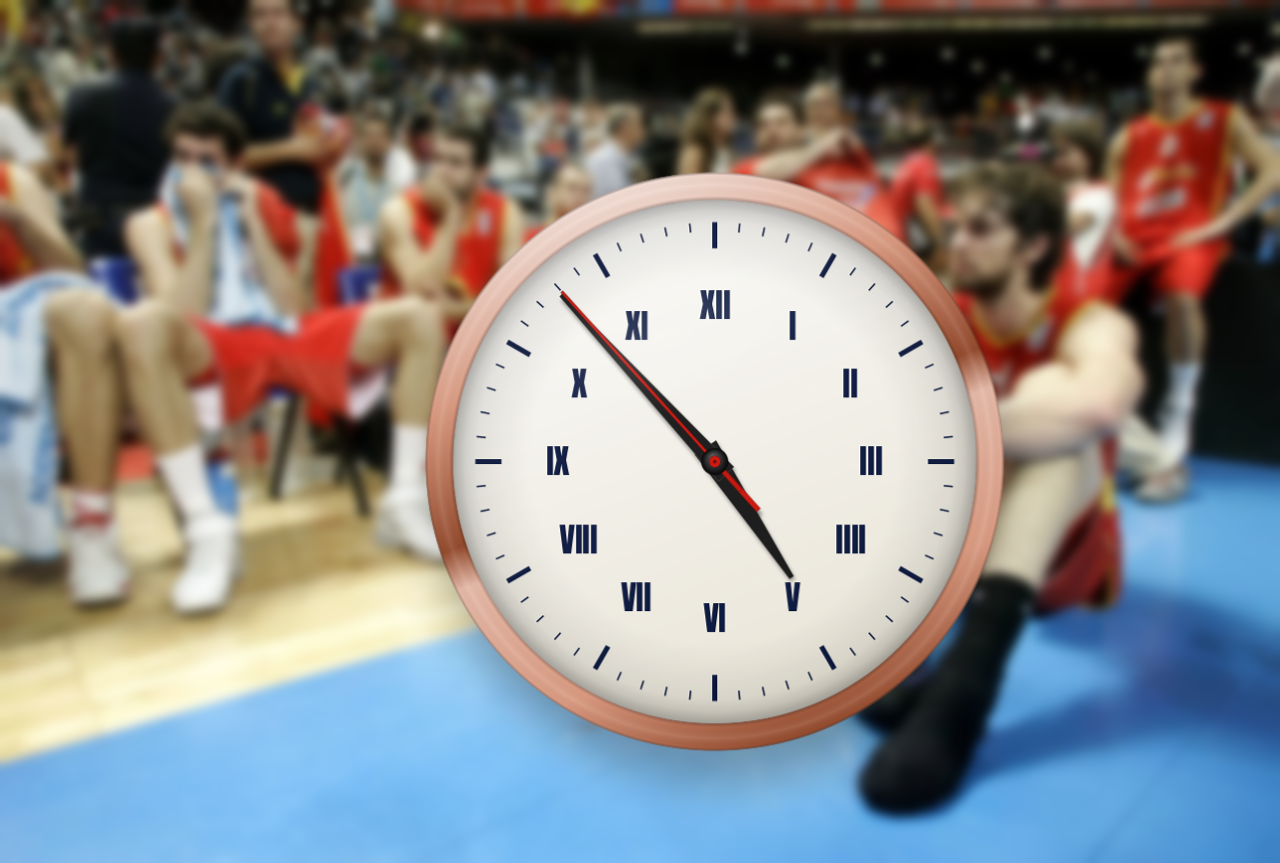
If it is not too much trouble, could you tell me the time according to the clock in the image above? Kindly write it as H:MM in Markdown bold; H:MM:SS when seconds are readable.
**4:52:53**
